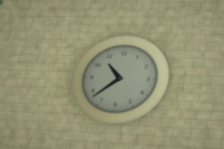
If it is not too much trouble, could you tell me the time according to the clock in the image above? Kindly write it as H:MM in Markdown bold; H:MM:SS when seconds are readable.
**10:38**
